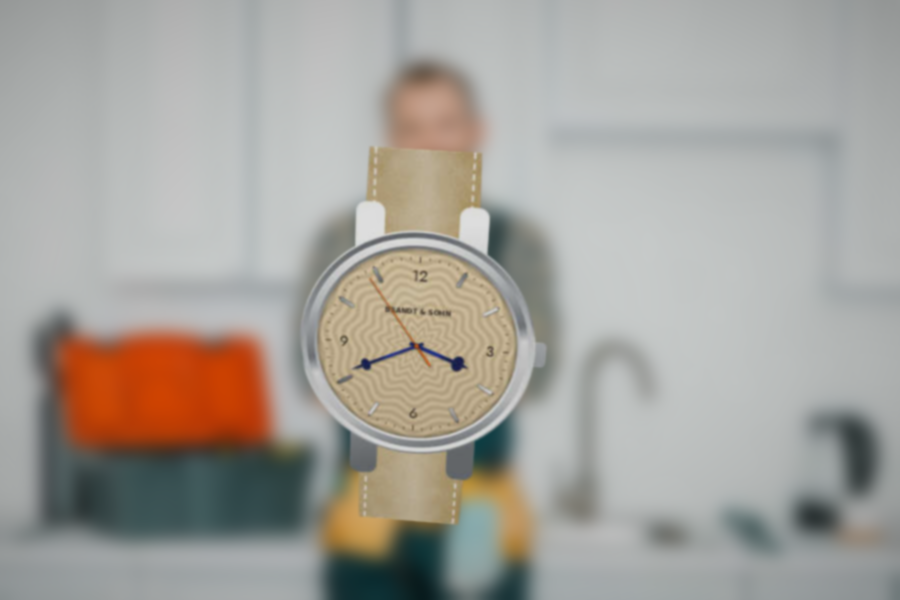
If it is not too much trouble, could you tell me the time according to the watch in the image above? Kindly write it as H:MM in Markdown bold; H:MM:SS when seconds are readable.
**3:40:54**
